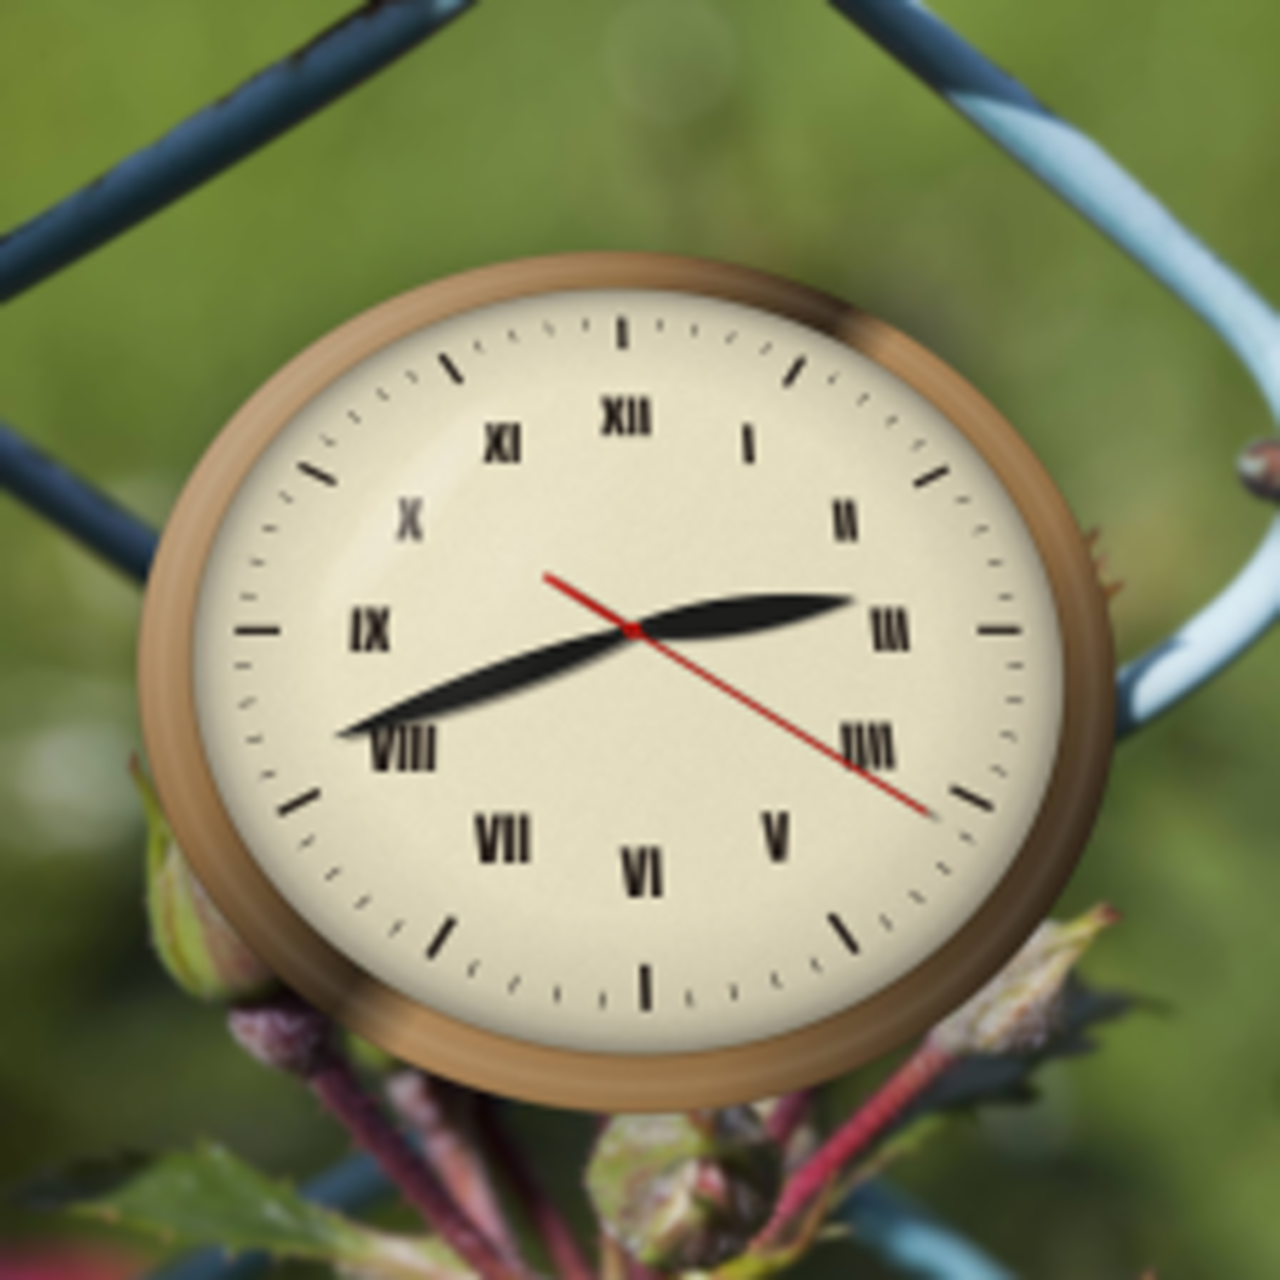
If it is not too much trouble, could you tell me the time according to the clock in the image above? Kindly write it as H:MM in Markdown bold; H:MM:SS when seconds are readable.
**2:41:21**
